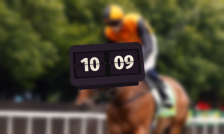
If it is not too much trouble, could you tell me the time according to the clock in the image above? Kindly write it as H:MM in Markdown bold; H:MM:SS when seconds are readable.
**10:09**
